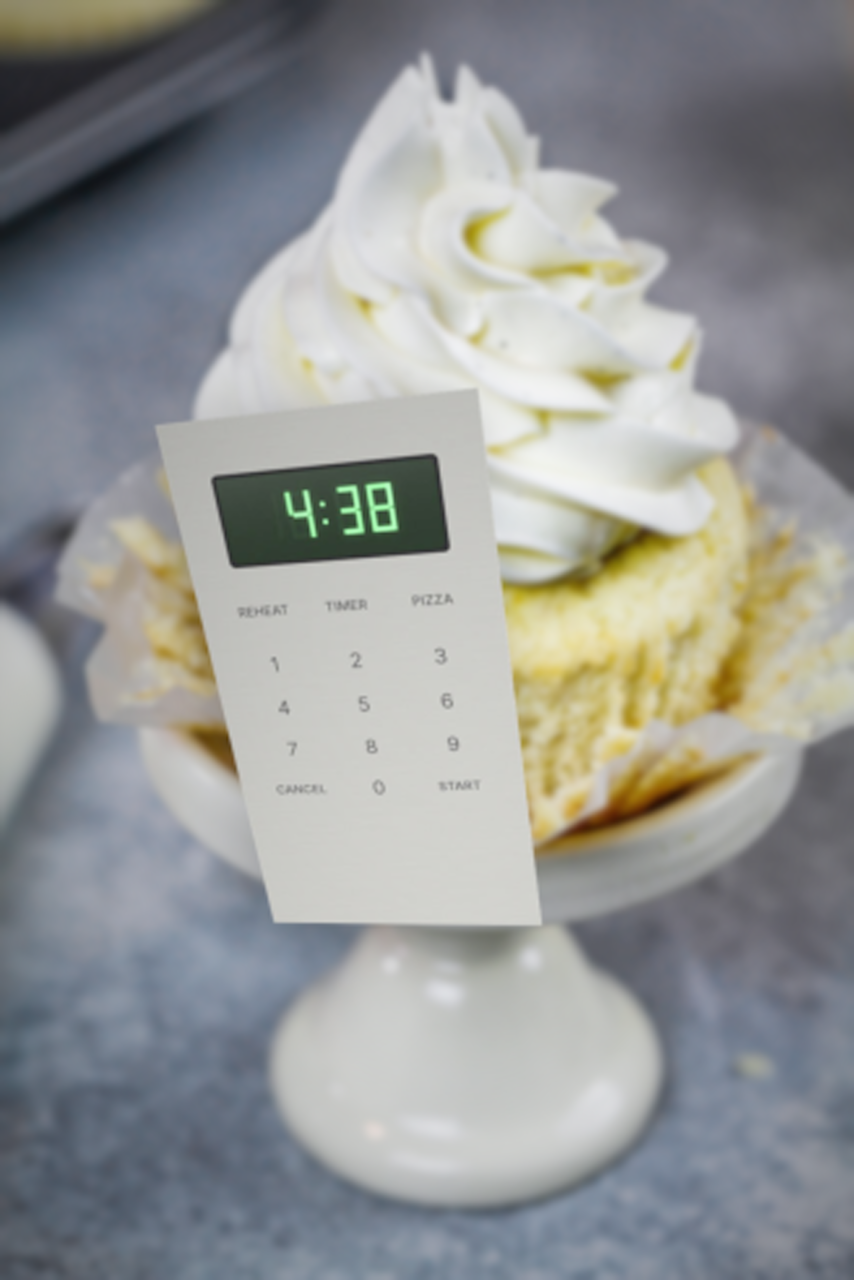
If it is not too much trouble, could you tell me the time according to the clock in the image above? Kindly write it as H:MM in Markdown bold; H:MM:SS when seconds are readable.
**4:38**
